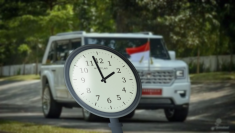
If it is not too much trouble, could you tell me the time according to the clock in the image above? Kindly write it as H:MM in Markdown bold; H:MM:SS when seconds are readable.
**1:58**
